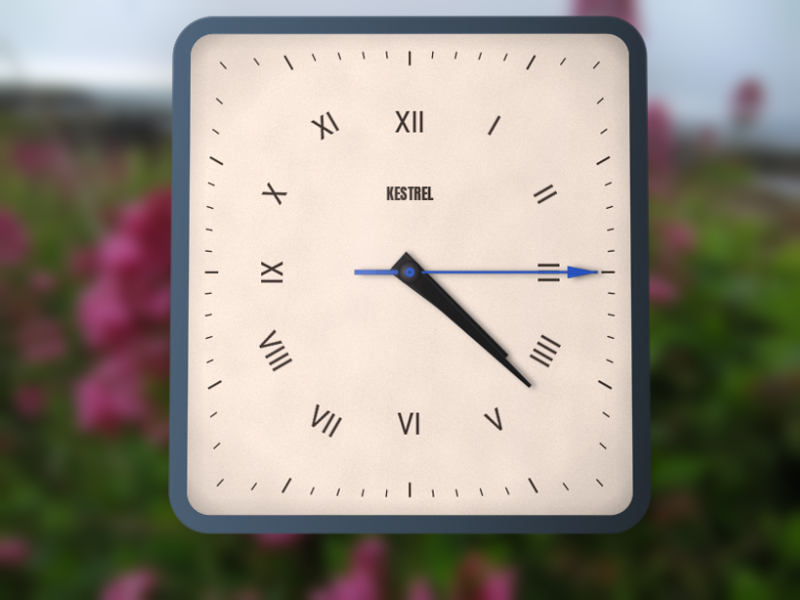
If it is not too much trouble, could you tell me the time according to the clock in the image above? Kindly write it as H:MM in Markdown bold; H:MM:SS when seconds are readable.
**4:22:15**
